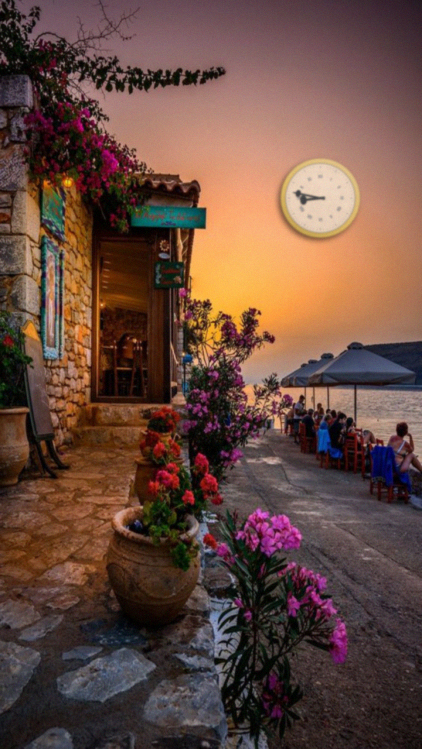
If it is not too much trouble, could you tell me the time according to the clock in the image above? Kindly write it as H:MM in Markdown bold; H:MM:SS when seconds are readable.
**8:47**
